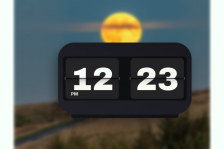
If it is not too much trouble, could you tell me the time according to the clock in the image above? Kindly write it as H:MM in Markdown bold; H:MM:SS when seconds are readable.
**12:23**
